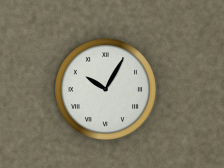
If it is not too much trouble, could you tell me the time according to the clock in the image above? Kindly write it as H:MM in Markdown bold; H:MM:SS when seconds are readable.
**10:05**
